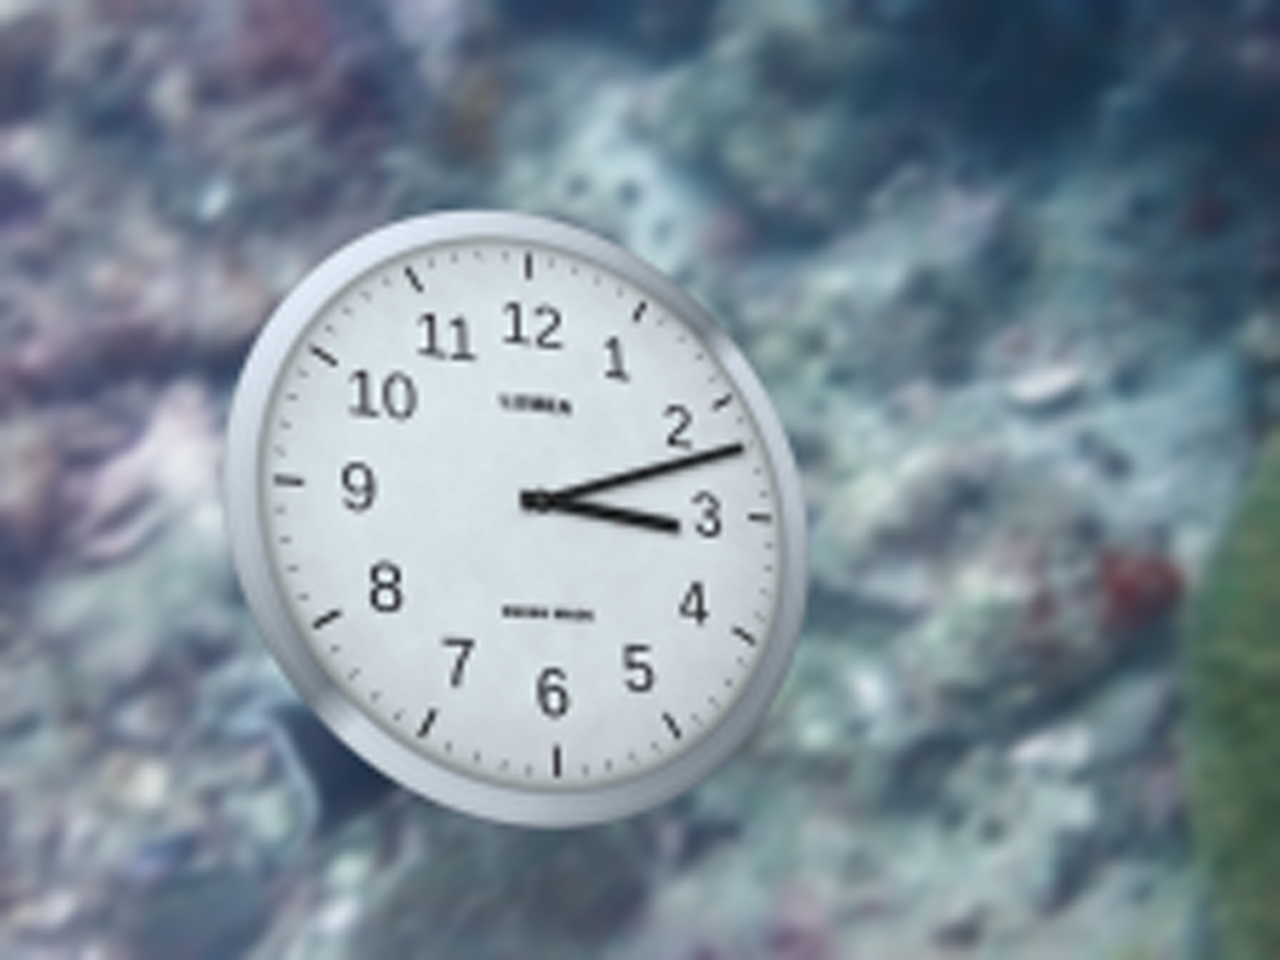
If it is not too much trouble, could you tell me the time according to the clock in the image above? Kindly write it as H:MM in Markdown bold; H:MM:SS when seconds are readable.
**3:12**
